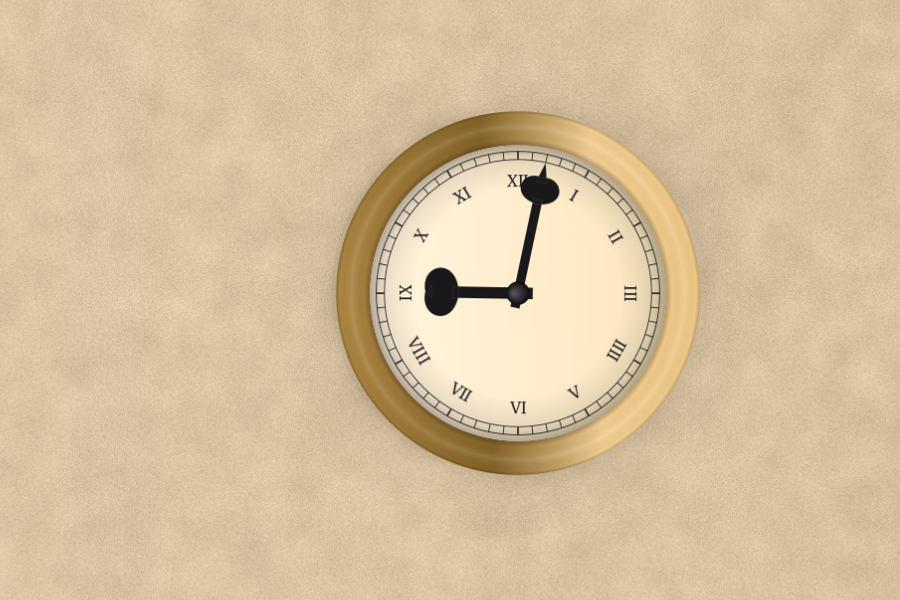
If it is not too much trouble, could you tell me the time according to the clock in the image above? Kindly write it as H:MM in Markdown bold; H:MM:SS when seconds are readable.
**9:02**
